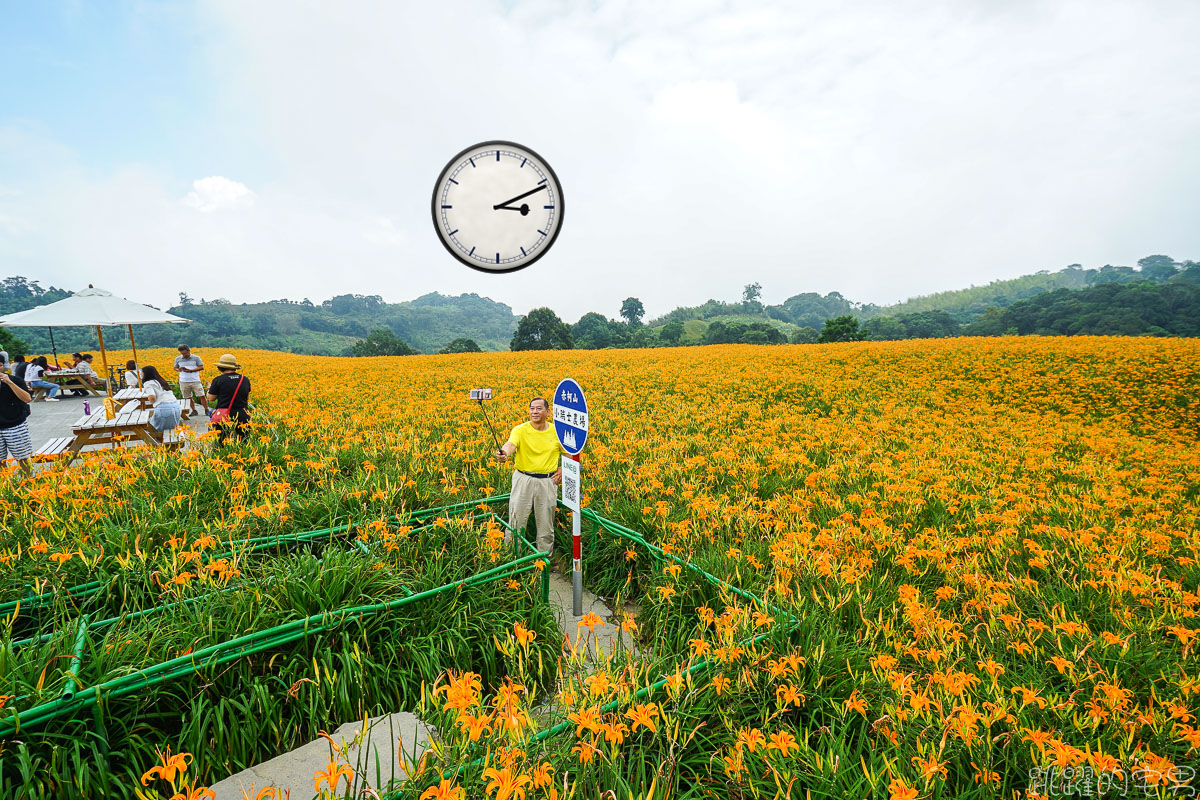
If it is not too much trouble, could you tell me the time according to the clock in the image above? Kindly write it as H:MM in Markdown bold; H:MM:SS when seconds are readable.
**3:11**
